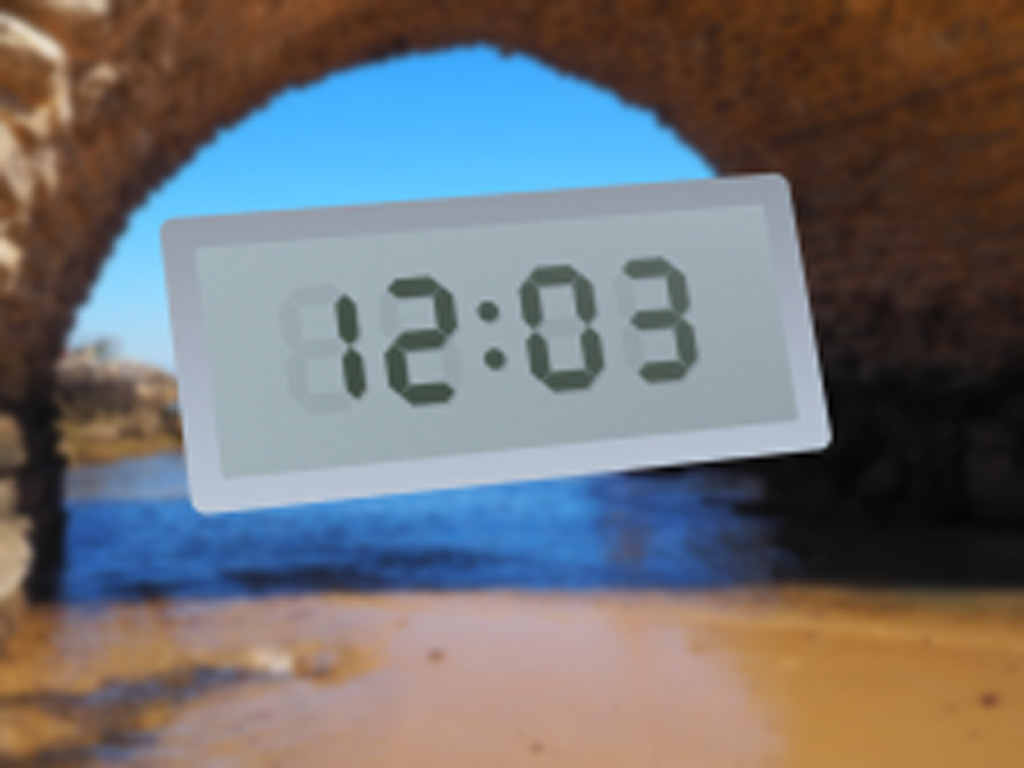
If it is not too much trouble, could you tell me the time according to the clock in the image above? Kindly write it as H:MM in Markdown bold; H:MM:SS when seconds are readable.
**12:03**
